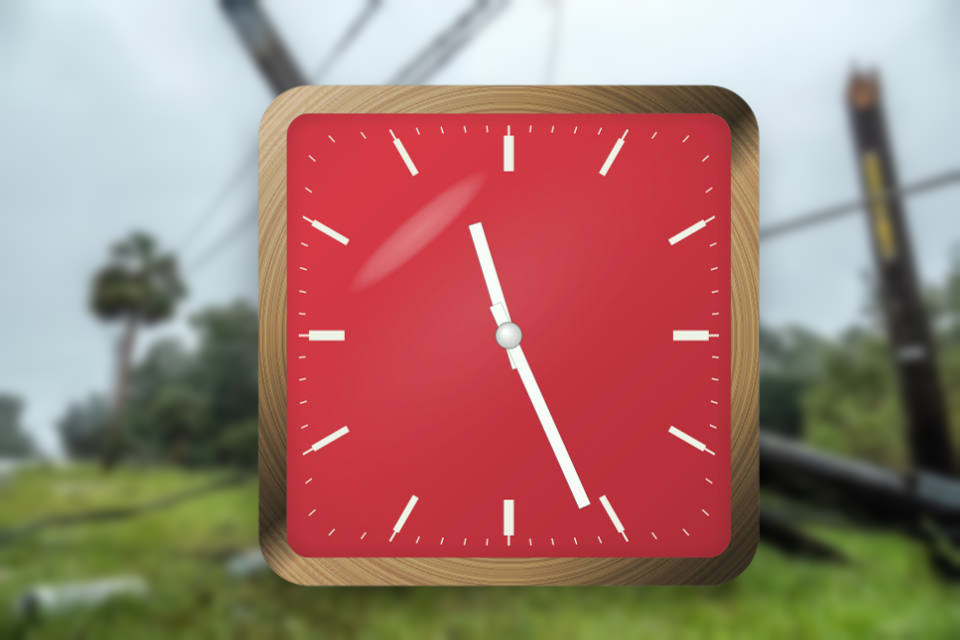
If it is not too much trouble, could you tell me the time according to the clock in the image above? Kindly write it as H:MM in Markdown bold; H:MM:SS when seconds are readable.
**11:26**
